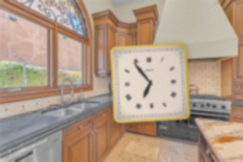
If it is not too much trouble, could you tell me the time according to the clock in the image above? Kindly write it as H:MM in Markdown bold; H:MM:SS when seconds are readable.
**6:54**
